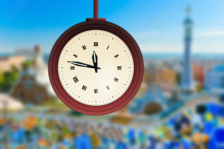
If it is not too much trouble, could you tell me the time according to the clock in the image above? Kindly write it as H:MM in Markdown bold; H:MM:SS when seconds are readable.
**11:47**
